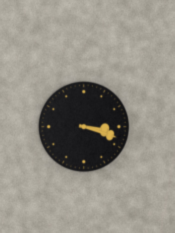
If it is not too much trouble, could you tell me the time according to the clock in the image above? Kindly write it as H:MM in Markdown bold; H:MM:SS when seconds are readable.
**3:18**
